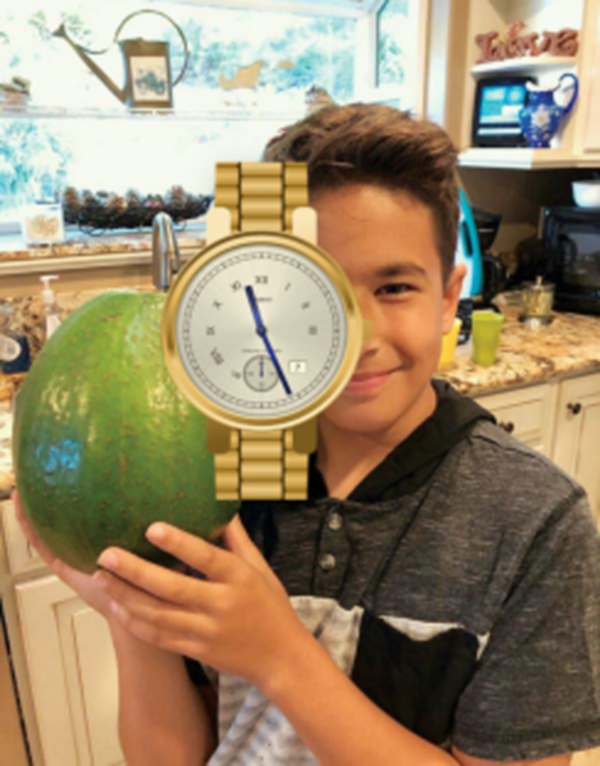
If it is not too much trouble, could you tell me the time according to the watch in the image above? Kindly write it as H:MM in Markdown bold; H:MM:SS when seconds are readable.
**11:26**
